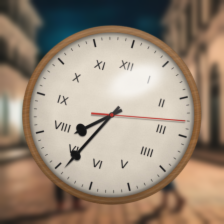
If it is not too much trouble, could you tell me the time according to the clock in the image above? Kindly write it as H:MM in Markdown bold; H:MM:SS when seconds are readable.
**7:34:13**
